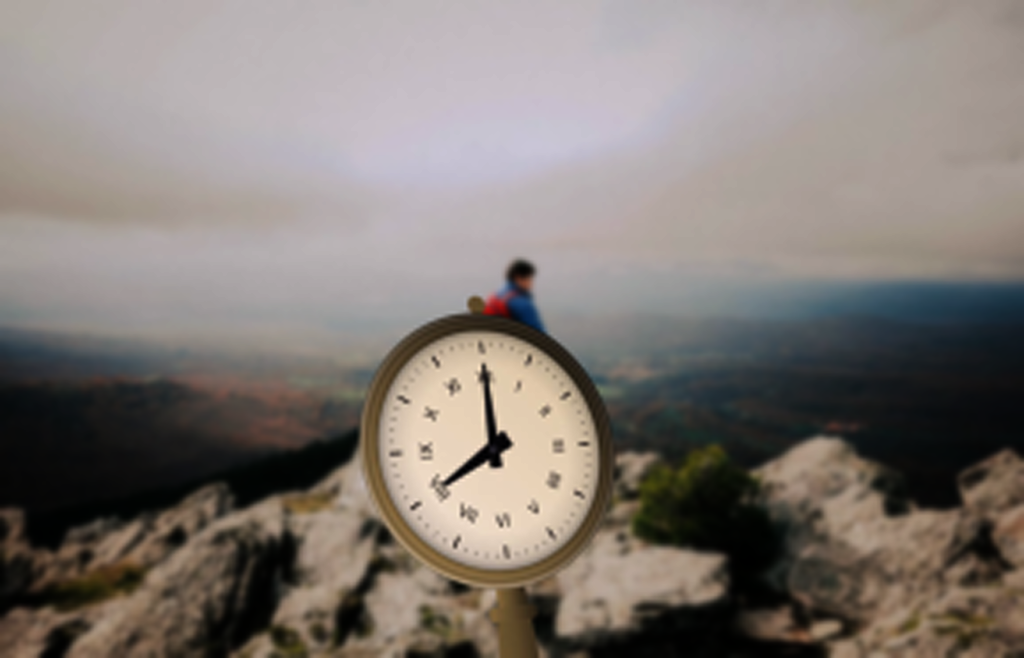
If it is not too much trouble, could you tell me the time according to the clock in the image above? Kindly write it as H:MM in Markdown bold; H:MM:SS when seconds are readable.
**8:00**
